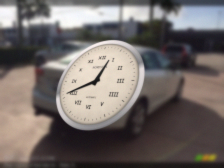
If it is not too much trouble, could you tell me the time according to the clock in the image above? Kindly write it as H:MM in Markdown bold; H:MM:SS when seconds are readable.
**12:41**
